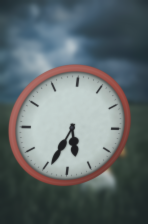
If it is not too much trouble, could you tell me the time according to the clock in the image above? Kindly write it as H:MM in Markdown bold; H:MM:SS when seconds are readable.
**5:34**
